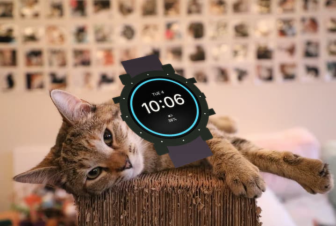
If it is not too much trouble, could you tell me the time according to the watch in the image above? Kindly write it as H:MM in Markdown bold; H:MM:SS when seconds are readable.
**10:06**
